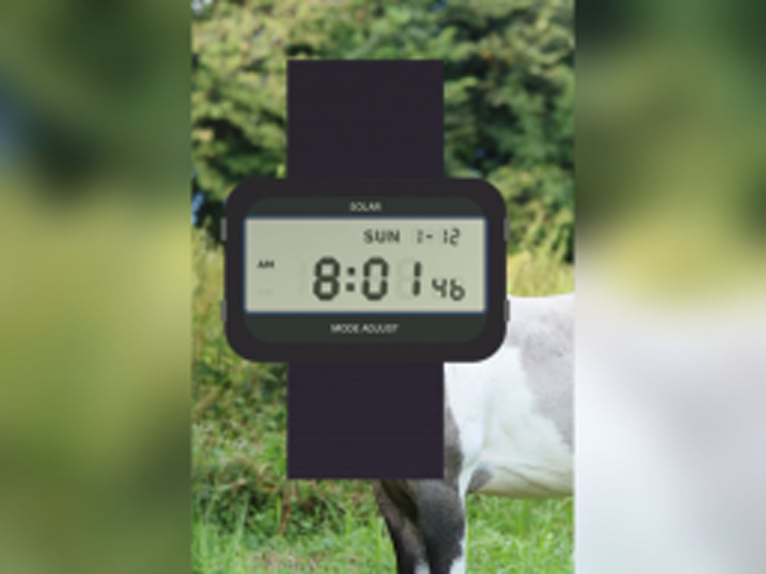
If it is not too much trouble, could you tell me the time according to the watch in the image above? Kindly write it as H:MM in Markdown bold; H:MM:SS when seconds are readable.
**8:01:46**
